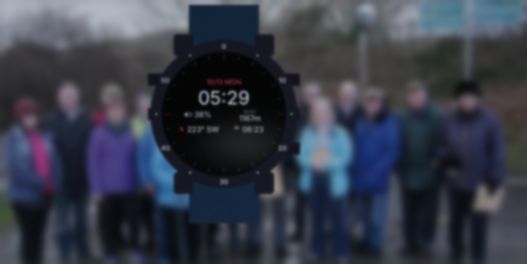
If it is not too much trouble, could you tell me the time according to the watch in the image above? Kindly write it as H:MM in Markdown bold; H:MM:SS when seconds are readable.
**5:29**
